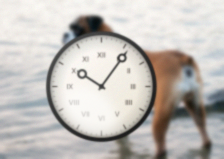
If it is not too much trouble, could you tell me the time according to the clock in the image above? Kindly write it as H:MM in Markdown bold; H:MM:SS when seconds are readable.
**10:06**
